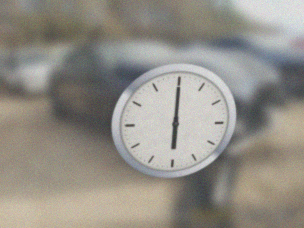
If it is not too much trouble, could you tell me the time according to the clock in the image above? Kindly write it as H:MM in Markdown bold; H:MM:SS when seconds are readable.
**6:00**
